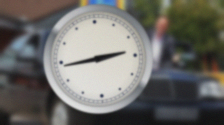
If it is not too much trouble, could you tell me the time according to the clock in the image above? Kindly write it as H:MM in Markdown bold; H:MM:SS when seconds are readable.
**2:44**
